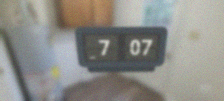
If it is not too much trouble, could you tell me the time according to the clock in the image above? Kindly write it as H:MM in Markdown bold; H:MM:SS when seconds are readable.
**7:07**
